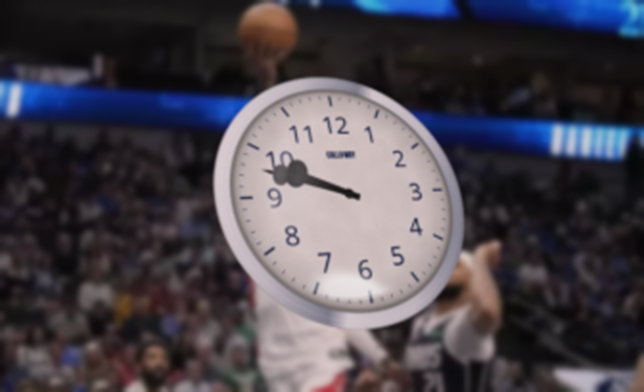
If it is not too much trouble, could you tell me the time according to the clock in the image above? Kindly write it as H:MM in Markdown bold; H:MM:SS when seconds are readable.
**9:48**
